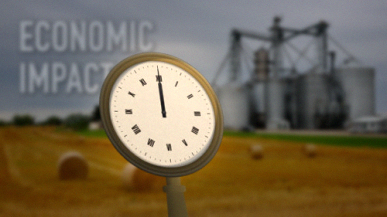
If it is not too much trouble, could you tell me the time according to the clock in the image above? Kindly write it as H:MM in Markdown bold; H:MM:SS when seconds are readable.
**12:00**
